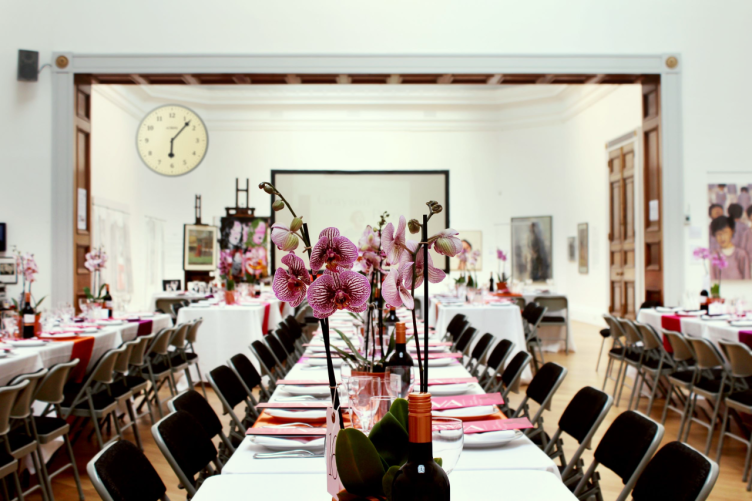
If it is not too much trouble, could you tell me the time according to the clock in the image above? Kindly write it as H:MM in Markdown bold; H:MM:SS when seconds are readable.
**6:07**
